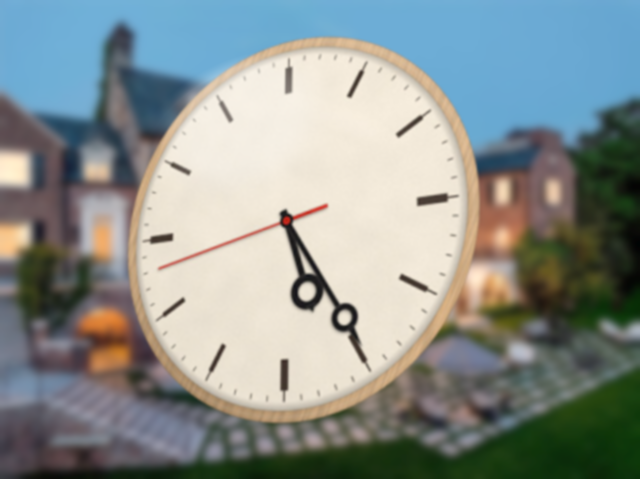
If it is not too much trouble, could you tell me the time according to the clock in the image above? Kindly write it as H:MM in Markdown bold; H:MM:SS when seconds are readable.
**5:24:43**
